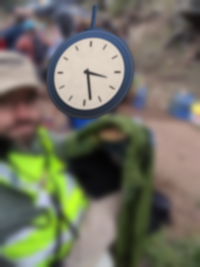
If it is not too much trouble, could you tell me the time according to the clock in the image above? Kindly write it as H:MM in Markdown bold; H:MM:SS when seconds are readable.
**3:28**
